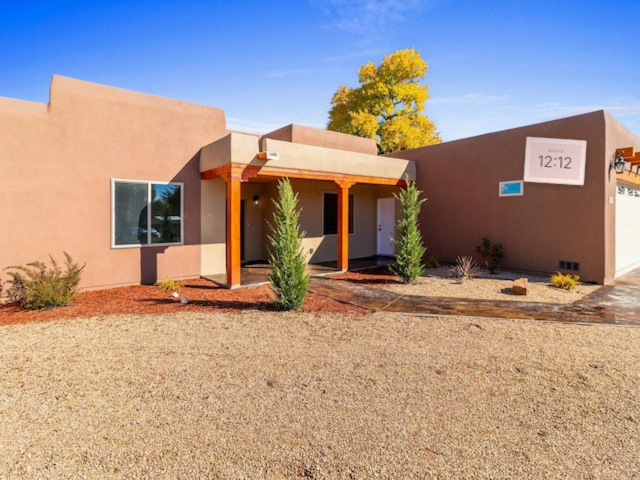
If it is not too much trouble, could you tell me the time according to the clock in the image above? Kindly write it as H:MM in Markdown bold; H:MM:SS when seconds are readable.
**12:12**
